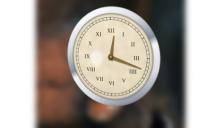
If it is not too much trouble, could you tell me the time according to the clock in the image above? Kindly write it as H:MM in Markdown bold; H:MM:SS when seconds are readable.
**12:18**
